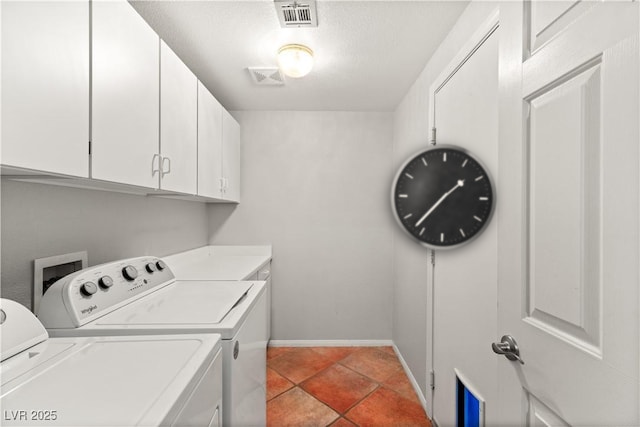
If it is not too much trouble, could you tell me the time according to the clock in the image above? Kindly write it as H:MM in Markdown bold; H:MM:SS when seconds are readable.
**1:37**
